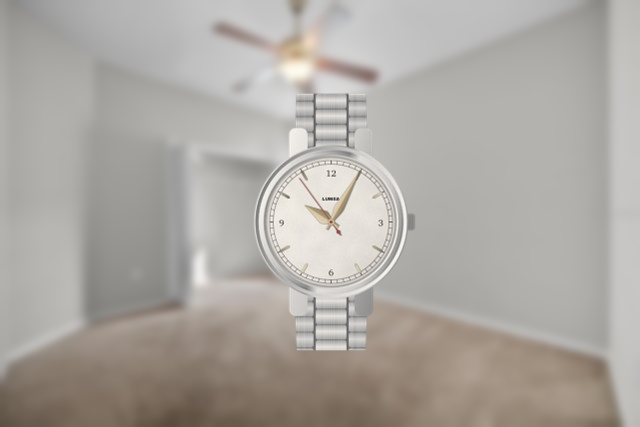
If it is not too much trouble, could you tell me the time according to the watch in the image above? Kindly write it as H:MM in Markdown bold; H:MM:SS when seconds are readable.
**10:04:54**
